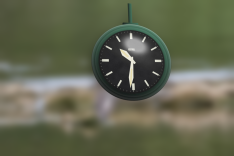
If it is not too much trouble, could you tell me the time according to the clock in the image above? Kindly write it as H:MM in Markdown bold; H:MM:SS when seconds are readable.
**10:31**
